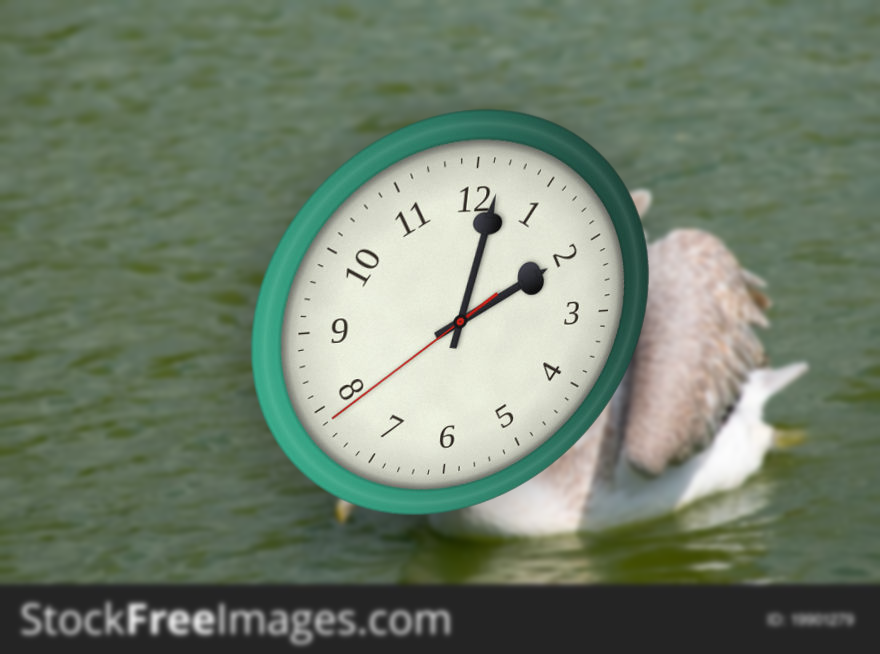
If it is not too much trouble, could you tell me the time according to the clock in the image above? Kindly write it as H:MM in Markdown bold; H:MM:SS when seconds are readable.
**2:01:39**
